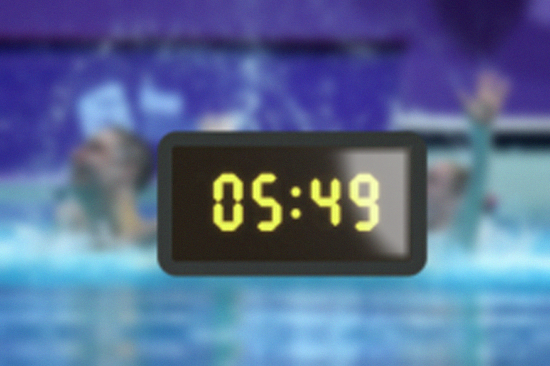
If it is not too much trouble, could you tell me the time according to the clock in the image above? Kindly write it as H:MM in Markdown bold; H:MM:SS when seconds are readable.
**5:49**
